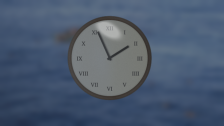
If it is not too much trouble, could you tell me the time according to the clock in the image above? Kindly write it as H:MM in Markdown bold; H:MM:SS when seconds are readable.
**1:56**
